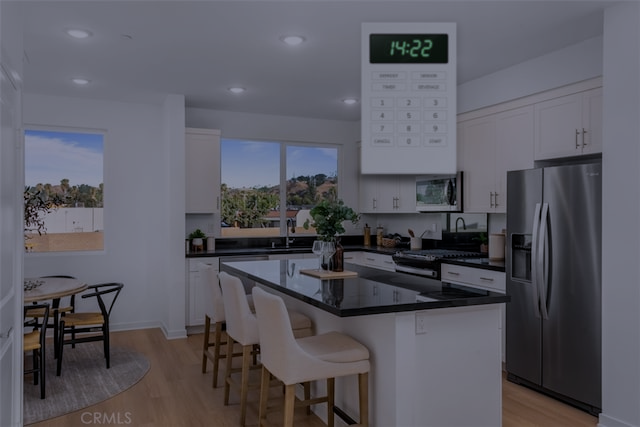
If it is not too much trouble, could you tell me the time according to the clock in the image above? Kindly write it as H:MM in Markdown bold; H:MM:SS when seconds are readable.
**14:22**
